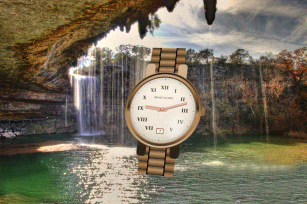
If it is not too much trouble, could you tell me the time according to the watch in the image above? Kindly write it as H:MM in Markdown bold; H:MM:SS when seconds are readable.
**9:12**
